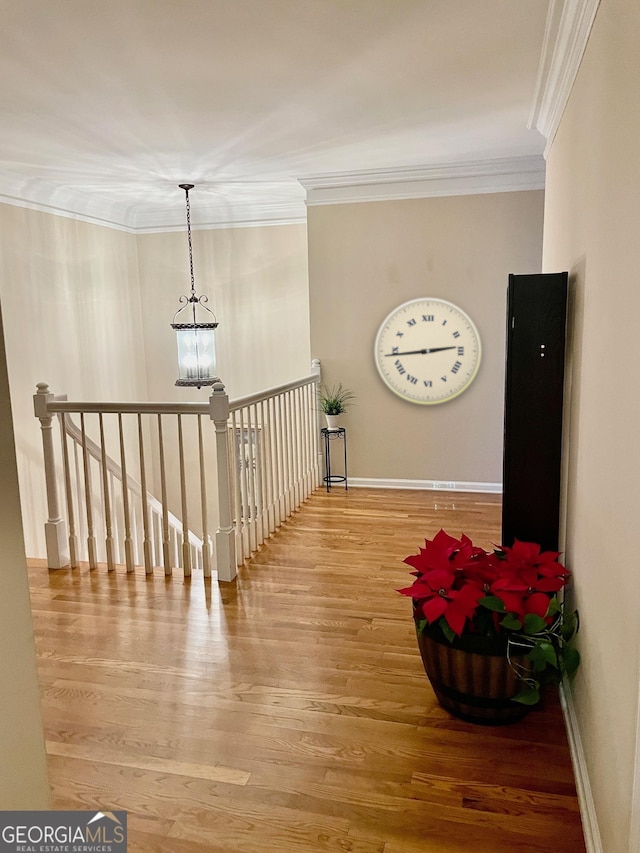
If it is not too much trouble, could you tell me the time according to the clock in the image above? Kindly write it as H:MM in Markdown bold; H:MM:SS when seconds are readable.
**2:44**
